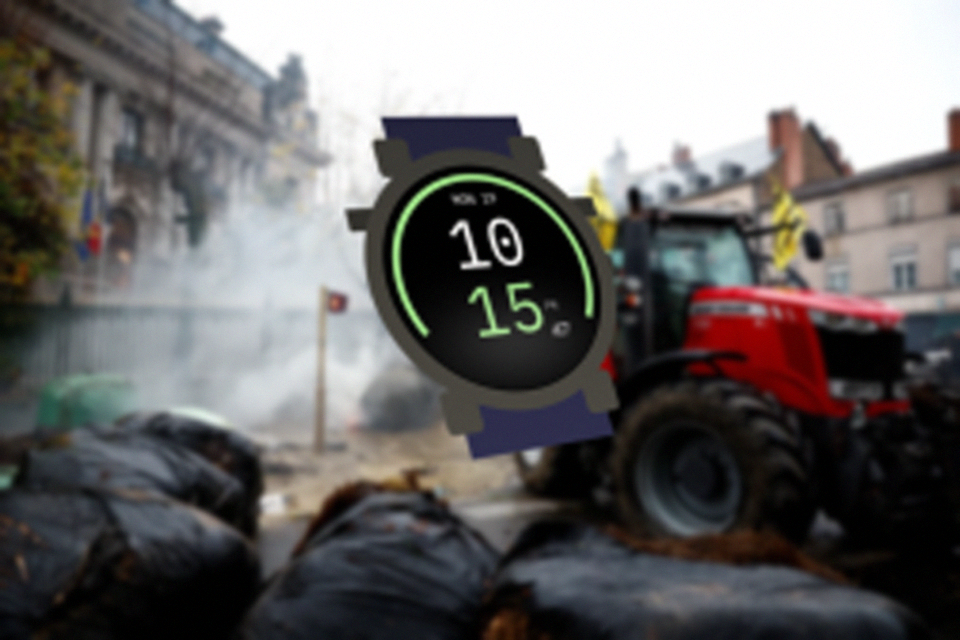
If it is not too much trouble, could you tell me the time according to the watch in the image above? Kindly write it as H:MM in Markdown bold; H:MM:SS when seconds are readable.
**10:15**
